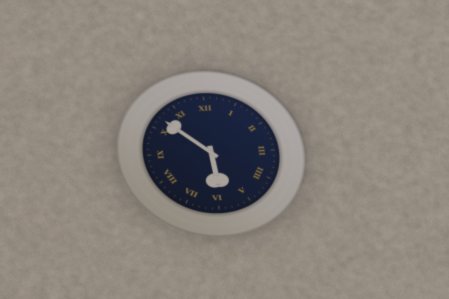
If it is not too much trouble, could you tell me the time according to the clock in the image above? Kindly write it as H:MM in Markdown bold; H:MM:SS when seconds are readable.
**5:52**
